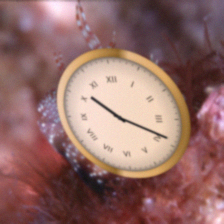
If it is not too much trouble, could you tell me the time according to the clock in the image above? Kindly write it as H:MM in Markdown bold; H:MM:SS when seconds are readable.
**10:19**
